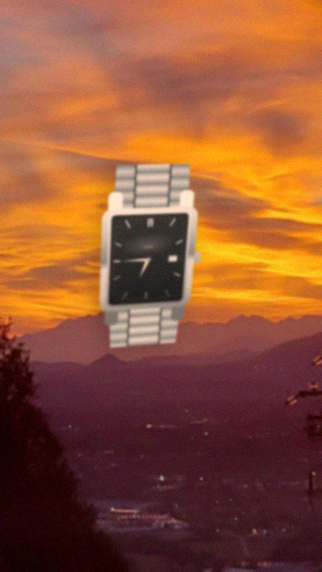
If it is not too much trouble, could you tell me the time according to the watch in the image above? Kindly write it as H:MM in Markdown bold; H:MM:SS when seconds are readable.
**6:45**
